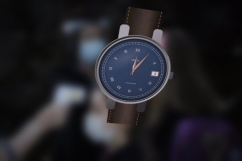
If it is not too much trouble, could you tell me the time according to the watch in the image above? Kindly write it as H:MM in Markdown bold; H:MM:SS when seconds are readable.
**12:05**
